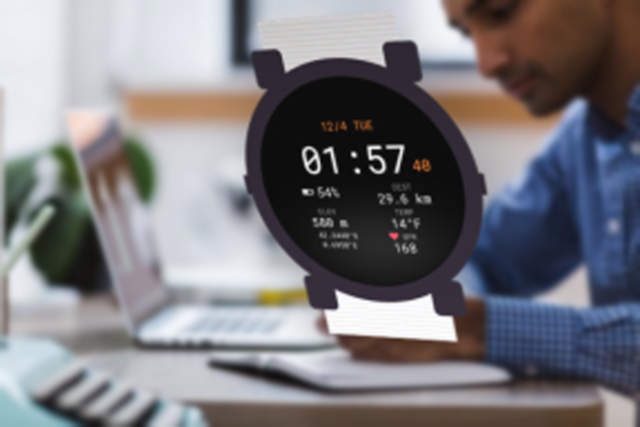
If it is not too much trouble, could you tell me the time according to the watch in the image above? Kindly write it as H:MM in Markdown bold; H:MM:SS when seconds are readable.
**1:57**
